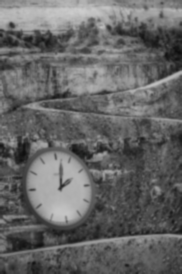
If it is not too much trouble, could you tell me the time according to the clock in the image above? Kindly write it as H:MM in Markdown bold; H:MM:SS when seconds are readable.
**2:02**
